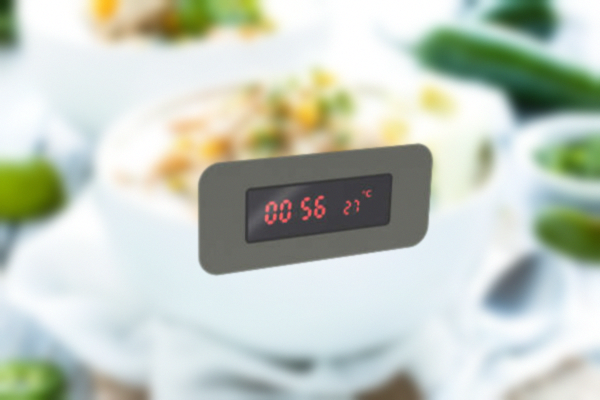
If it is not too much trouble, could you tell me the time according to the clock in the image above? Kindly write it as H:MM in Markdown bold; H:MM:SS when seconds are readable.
**0:56**
